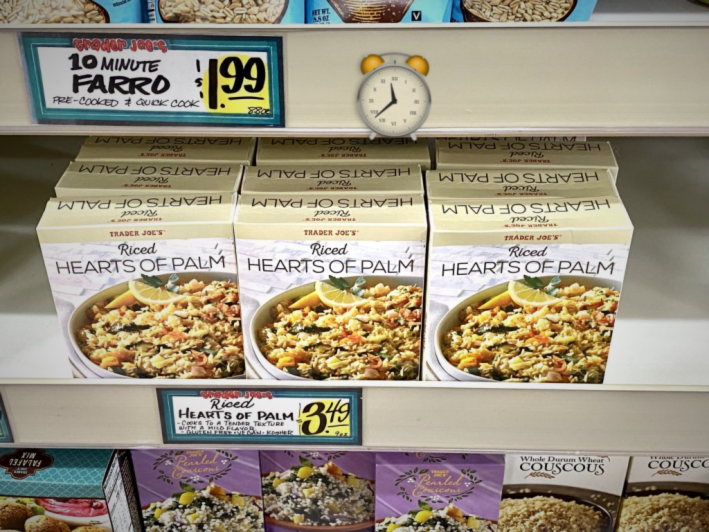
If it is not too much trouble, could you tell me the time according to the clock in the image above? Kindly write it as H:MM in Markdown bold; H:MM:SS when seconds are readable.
**11:38**
